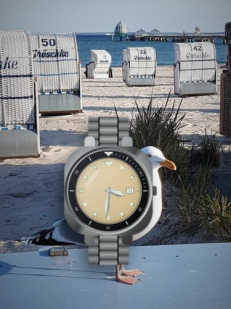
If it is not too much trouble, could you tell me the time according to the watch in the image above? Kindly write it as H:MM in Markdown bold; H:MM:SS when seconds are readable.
**3:31**
